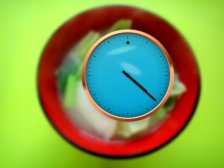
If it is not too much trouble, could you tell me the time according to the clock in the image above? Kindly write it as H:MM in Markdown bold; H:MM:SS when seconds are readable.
**4:22**
